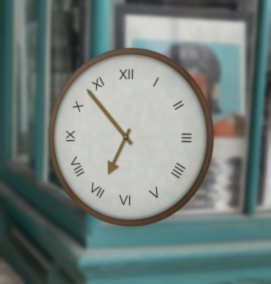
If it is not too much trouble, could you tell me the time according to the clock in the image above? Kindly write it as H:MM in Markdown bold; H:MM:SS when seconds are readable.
**6:53**
